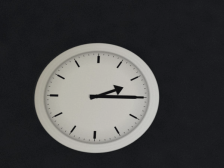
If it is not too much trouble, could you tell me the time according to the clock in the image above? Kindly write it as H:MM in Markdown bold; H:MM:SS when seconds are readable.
**2:15**
